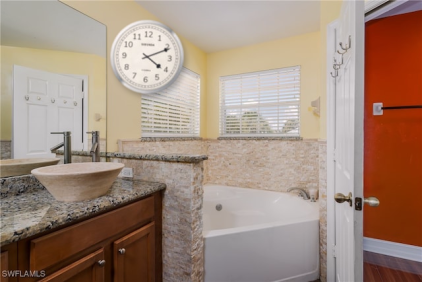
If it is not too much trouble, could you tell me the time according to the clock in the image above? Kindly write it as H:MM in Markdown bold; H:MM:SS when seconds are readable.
**4:11**
